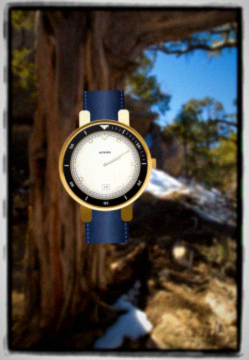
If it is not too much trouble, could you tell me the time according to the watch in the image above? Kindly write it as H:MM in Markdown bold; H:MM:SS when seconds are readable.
**2:10**
